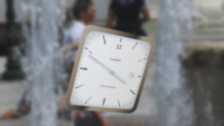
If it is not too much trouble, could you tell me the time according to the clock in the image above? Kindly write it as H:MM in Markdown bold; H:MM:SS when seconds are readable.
**3:49**
